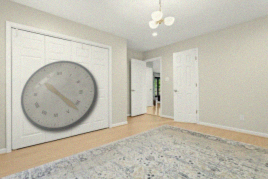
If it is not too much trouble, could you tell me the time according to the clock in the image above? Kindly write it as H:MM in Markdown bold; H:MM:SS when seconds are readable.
**10:22**
